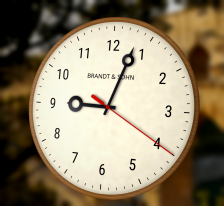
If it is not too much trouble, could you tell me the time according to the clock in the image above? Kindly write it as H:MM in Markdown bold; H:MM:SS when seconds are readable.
**9:03:20**
